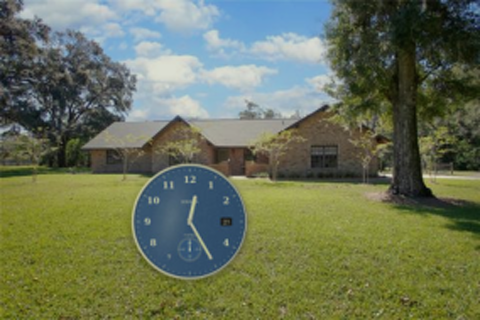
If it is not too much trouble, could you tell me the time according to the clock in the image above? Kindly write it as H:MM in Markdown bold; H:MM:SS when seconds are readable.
**12:25**
